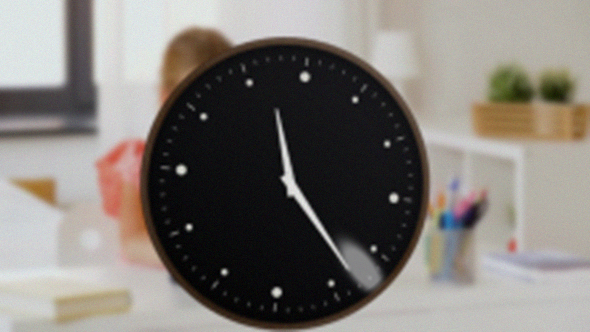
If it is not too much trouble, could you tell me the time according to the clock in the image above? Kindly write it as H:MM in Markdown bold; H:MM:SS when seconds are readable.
**11:23**
